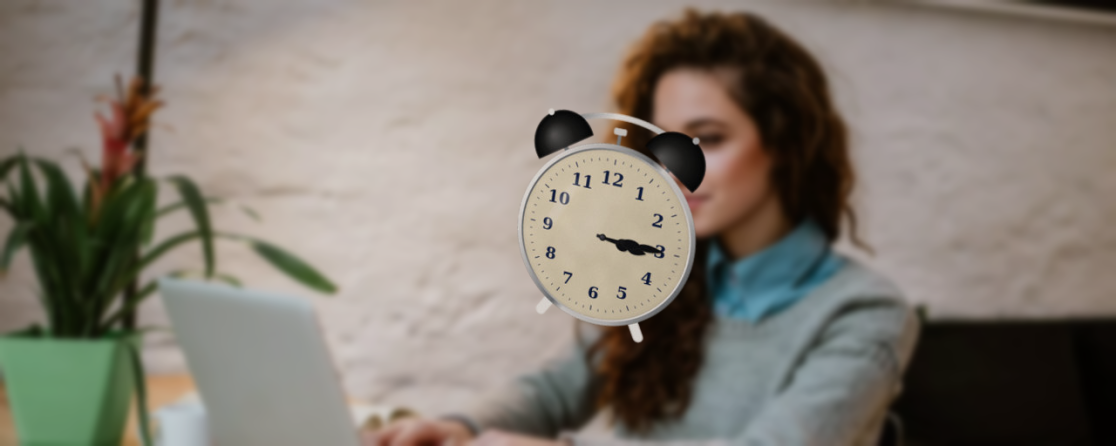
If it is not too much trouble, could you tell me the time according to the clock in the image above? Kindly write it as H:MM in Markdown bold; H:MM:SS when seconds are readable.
**3:15**
